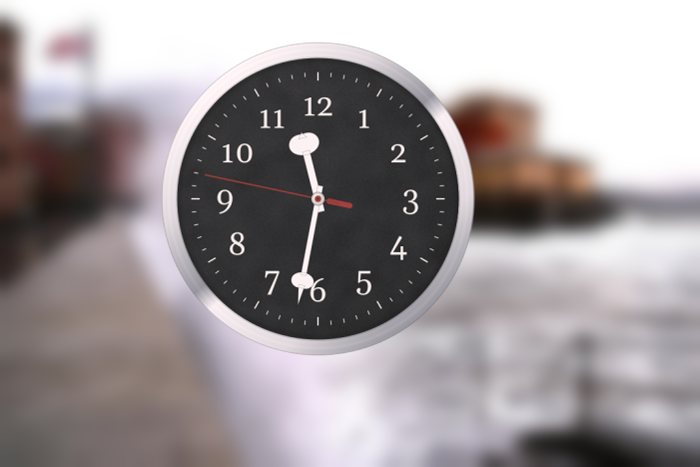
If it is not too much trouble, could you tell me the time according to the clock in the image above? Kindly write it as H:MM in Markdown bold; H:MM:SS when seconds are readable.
**11:31:47**
